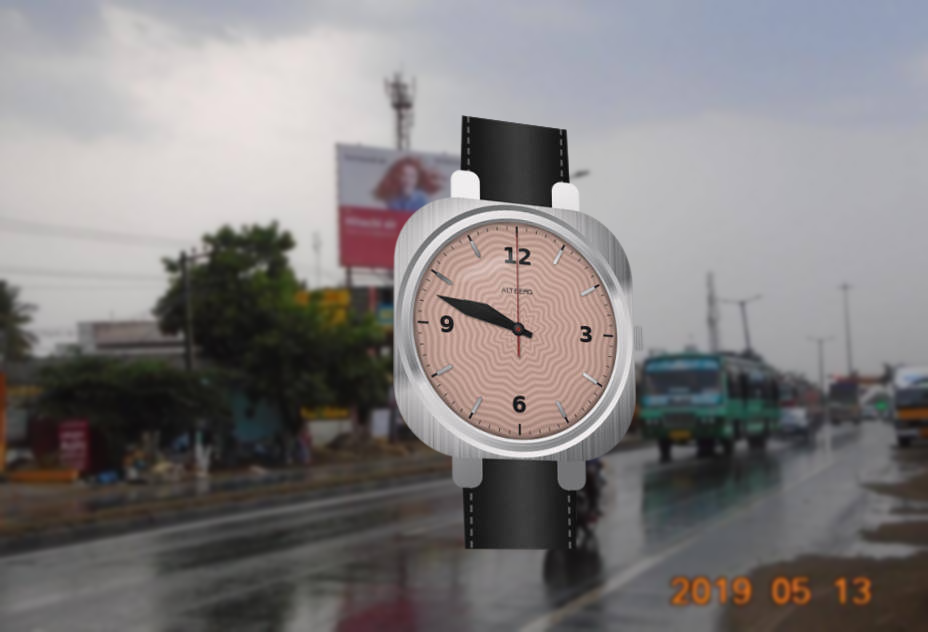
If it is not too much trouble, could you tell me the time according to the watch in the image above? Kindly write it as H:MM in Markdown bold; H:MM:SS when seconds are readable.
**9:48:00**
